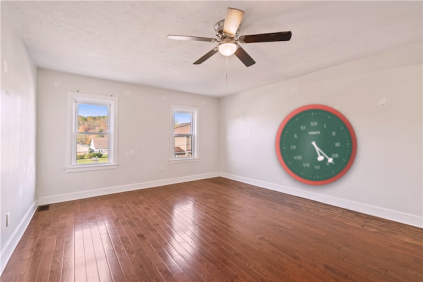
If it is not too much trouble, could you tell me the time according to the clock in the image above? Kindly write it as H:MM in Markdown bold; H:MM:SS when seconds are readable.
**5:23**
